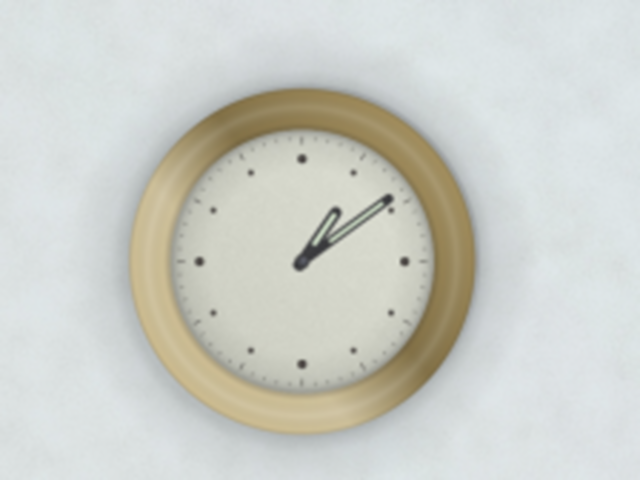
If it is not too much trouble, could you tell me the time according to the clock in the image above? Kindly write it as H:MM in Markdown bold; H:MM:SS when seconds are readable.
**1:09**
